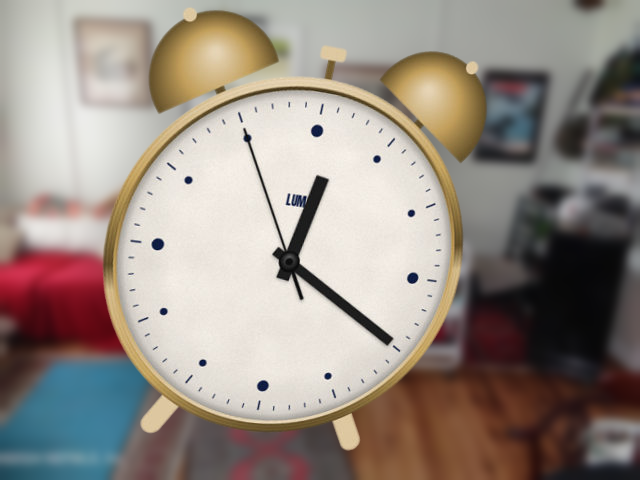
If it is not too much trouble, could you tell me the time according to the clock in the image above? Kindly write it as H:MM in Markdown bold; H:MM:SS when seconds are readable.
**12:19:55**
